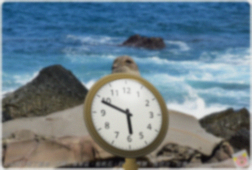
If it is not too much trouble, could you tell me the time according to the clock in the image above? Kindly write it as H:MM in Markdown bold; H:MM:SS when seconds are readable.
**5:49**
